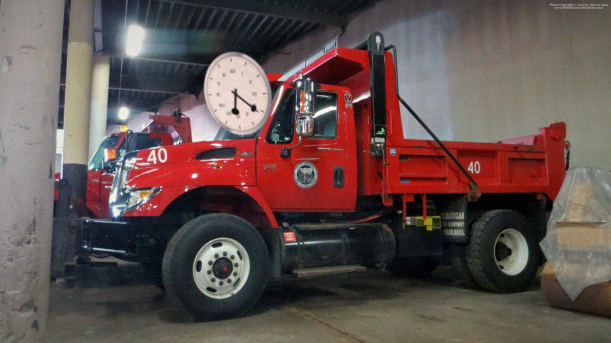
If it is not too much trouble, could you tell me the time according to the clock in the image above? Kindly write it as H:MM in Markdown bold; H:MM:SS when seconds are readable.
**6:21**
